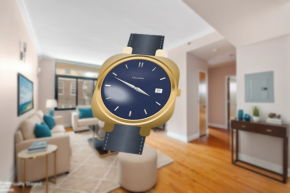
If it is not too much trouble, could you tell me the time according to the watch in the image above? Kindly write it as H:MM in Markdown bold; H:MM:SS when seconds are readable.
**3:49**
